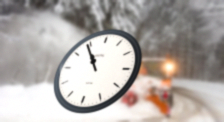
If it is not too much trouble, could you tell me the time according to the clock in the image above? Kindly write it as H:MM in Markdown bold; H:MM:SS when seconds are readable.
**10:54**
